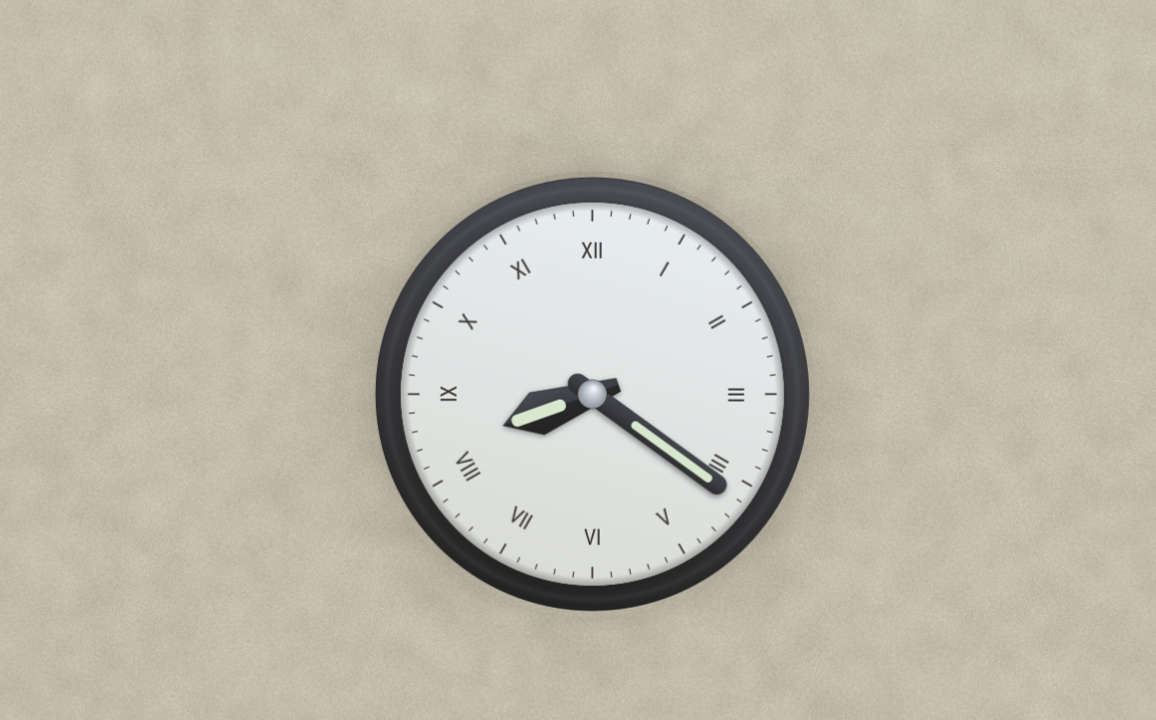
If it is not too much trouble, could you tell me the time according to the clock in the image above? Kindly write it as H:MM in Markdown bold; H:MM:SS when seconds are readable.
**8:21**
